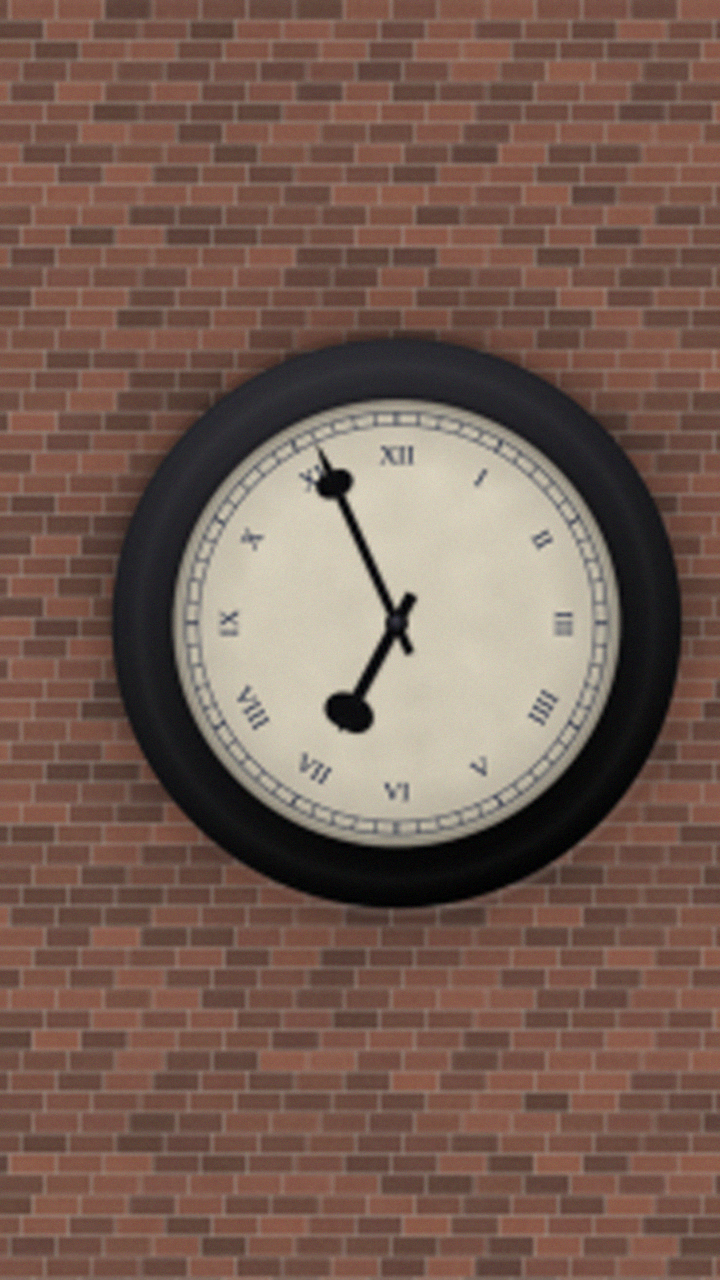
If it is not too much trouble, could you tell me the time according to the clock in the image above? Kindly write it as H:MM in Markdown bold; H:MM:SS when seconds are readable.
**6:56**
